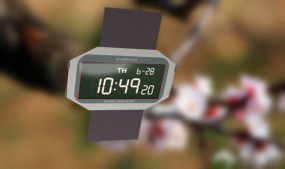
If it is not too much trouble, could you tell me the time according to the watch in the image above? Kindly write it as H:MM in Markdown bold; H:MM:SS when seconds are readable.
**10:49:20**
